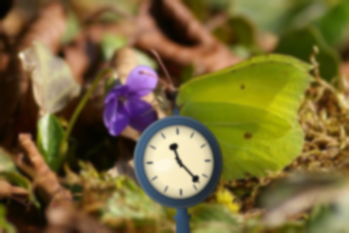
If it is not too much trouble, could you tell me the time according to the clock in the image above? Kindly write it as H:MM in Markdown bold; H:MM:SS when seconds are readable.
**11:23**
